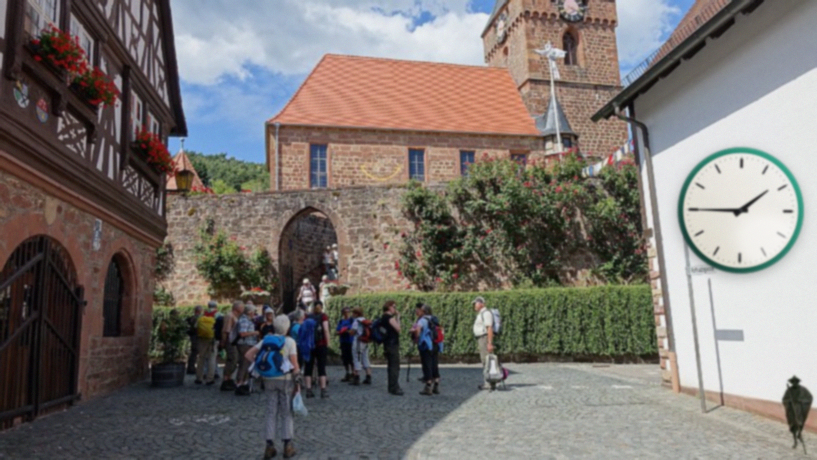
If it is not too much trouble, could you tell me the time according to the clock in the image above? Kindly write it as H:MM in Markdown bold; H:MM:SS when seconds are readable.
**1:45**
